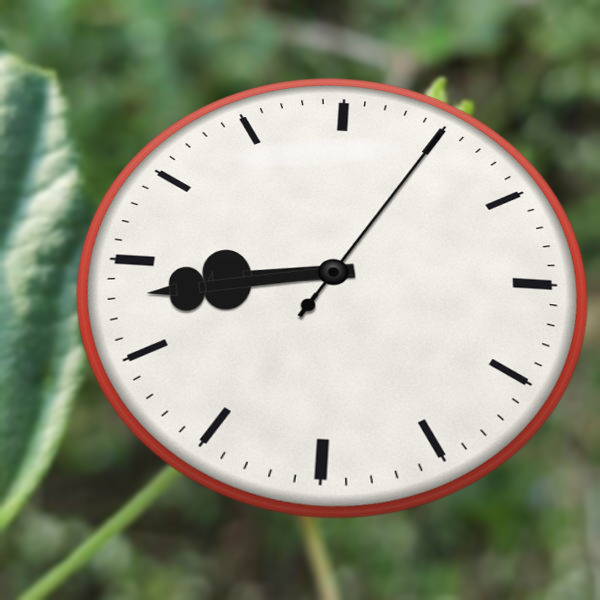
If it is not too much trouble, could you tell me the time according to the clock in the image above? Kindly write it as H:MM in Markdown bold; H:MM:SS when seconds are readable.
**8:43:05**
